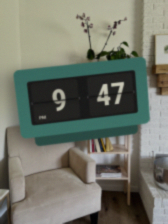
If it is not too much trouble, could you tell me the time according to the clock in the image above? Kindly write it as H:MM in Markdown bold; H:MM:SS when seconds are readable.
**9:47**
